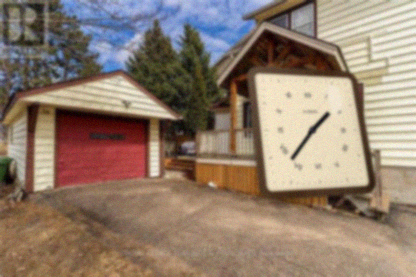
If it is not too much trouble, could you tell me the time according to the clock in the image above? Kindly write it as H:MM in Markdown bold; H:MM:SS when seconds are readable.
**1:37**
